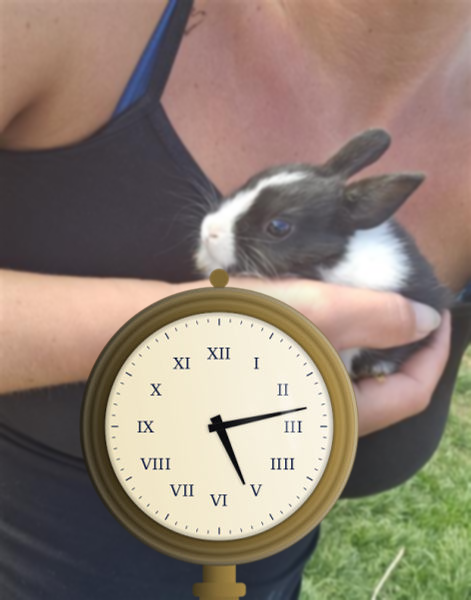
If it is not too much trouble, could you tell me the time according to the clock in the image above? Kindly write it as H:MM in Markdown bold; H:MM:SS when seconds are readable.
**5:13**
